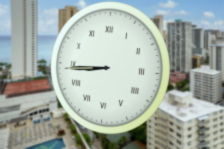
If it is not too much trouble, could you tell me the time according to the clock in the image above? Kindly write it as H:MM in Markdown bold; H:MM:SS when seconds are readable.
**8:44**
